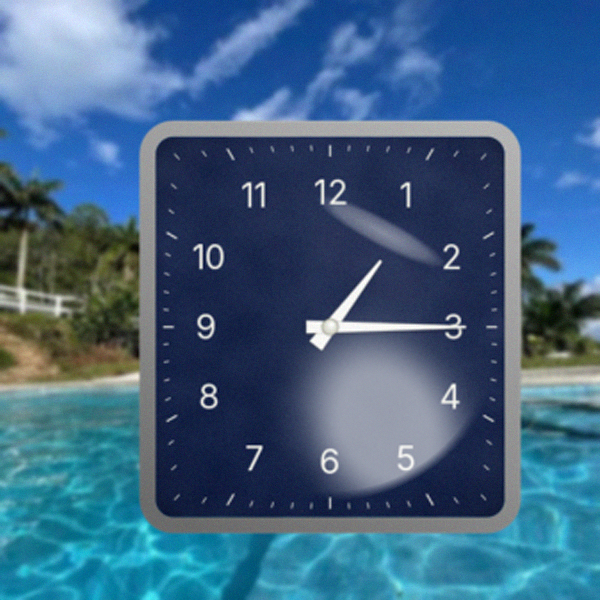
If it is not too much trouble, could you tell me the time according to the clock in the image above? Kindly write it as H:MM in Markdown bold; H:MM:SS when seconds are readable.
**1:15**
